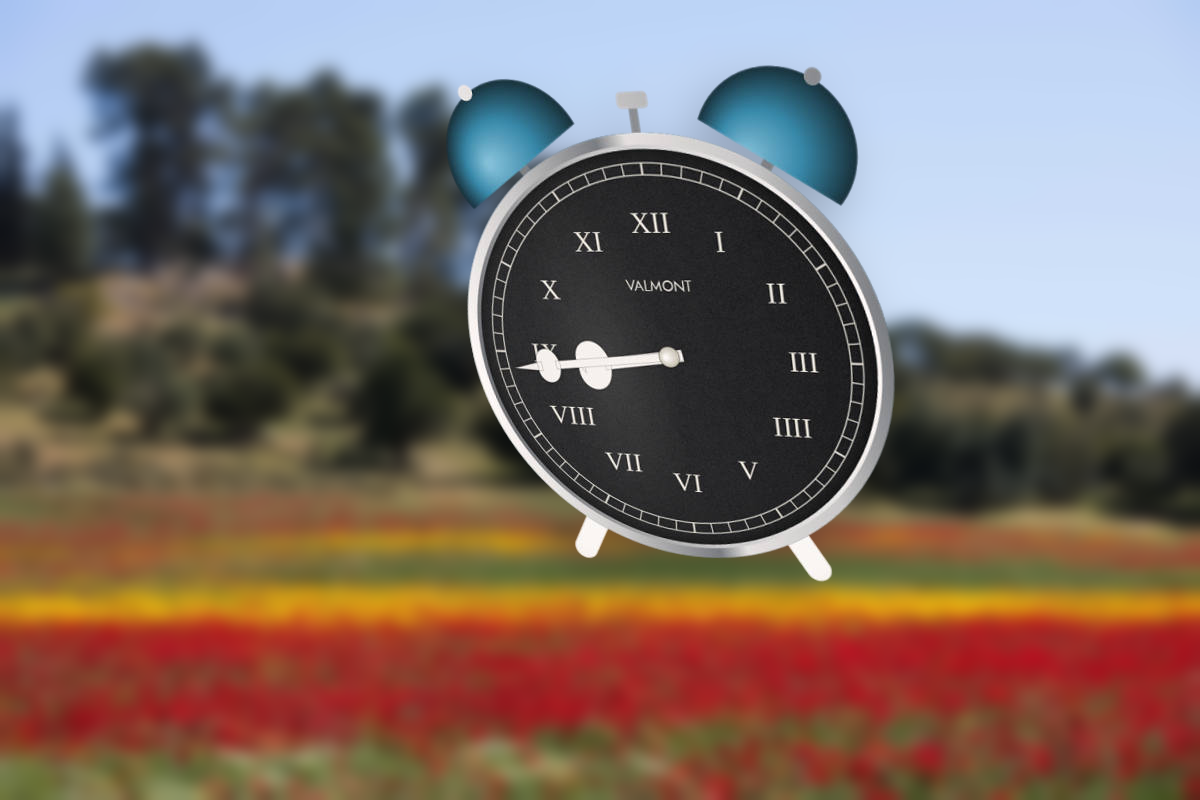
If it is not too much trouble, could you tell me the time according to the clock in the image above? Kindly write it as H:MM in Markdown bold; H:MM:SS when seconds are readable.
**8:44**
